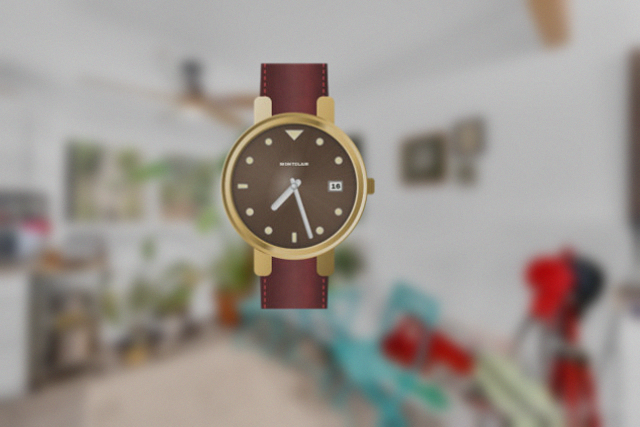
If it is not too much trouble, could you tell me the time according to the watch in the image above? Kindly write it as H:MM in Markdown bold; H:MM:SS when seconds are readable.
**7:27**
